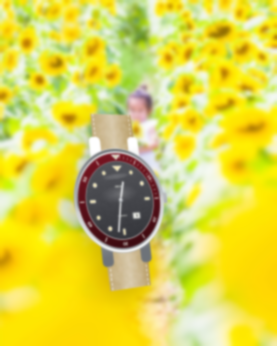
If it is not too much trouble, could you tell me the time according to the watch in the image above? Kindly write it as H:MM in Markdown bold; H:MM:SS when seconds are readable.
**12:32**
